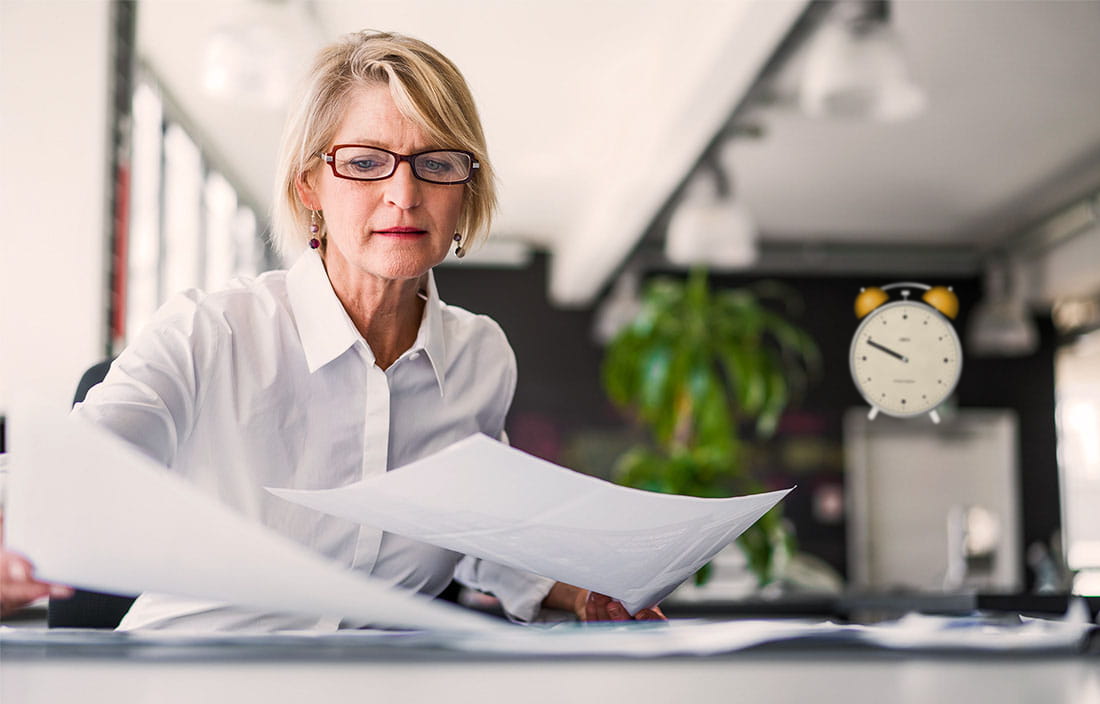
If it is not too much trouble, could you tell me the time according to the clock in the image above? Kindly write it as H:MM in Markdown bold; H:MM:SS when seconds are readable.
**9:49**
